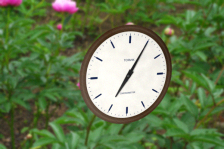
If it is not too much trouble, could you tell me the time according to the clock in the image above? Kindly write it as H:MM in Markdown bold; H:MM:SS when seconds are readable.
**7:05**
